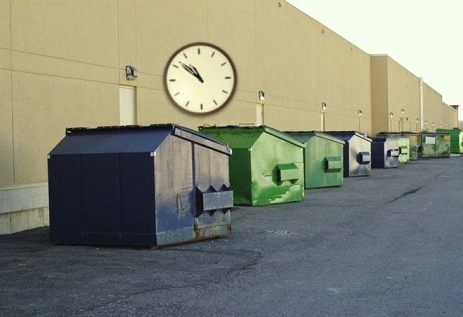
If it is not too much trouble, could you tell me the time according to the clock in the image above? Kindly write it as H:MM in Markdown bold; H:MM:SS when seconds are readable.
**10:52**
